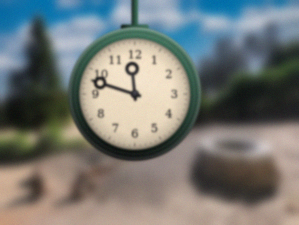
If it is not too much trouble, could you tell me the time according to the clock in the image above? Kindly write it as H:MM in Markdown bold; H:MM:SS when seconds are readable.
**11:48**
